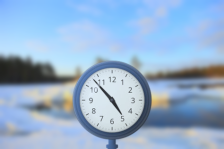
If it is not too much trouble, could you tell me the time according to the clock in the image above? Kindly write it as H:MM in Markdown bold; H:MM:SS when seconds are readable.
**4:53**
